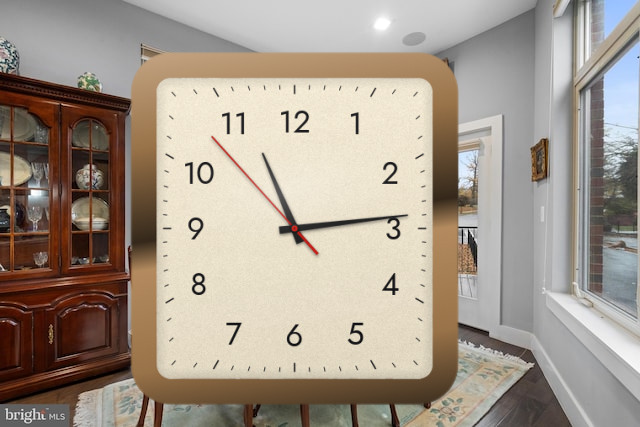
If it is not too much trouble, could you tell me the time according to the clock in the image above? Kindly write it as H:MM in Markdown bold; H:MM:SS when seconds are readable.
**11:13:53**
